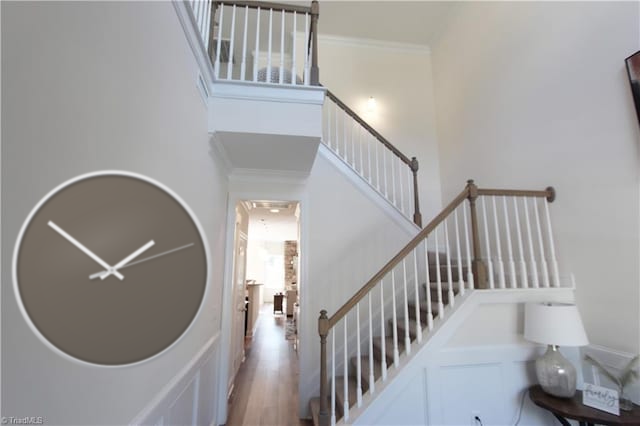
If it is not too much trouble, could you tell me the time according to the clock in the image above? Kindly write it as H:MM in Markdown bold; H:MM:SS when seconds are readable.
**1:51:12**
